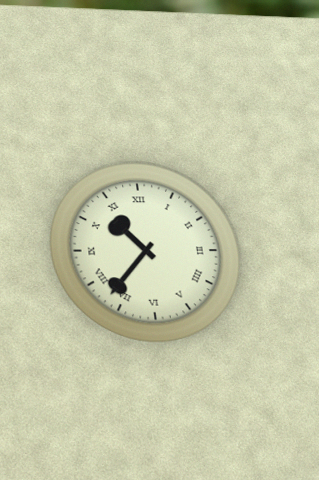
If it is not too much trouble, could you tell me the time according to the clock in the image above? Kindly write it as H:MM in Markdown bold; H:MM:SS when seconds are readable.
**10:37**
